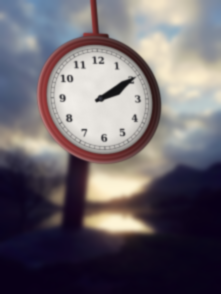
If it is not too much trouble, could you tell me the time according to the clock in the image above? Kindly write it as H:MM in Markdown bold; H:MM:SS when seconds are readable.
**2:10**
